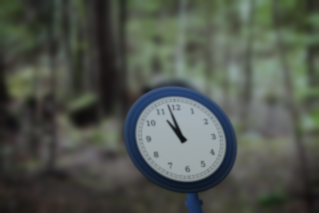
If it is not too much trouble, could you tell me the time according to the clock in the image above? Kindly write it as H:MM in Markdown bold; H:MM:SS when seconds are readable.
**10:58**
